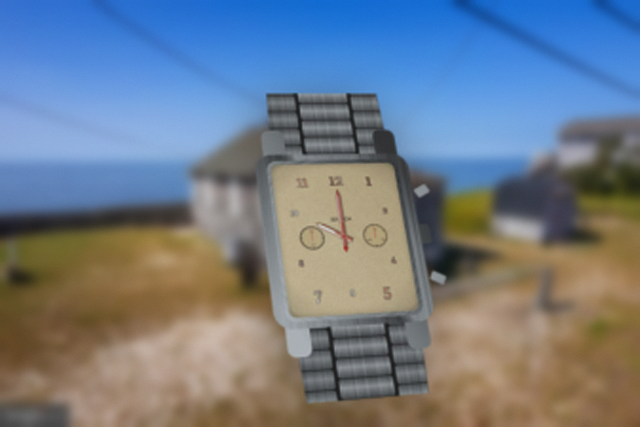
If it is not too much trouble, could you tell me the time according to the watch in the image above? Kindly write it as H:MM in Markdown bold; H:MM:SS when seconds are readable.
**10:00**
